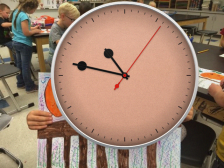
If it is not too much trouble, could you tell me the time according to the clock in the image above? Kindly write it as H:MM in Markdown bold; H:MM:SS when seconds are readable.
**10:47:06**
